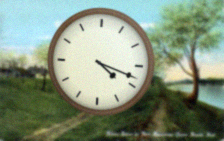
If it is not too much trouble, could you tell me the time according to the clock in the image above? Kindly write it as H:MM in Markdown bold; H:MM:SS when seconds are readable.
**4:18**
